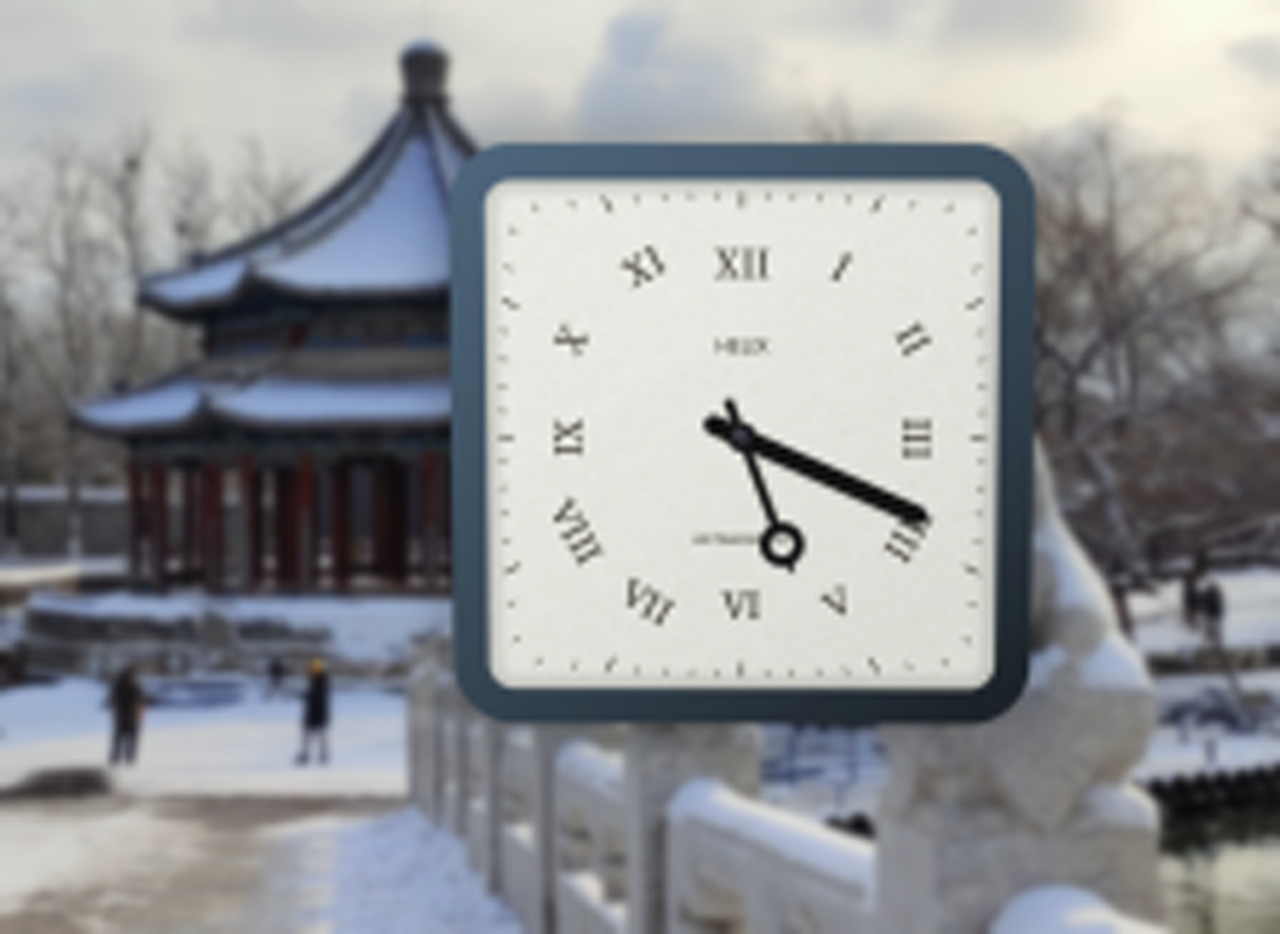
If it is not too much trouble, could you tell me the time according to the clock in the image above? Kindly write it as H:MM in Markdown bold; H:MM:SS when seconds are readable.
**5:19**
